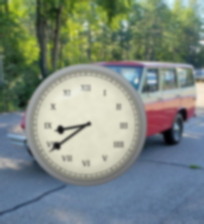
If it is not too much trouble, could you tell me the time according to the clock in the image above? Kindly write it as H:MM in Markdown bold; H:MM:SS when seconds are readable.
**8:39**
